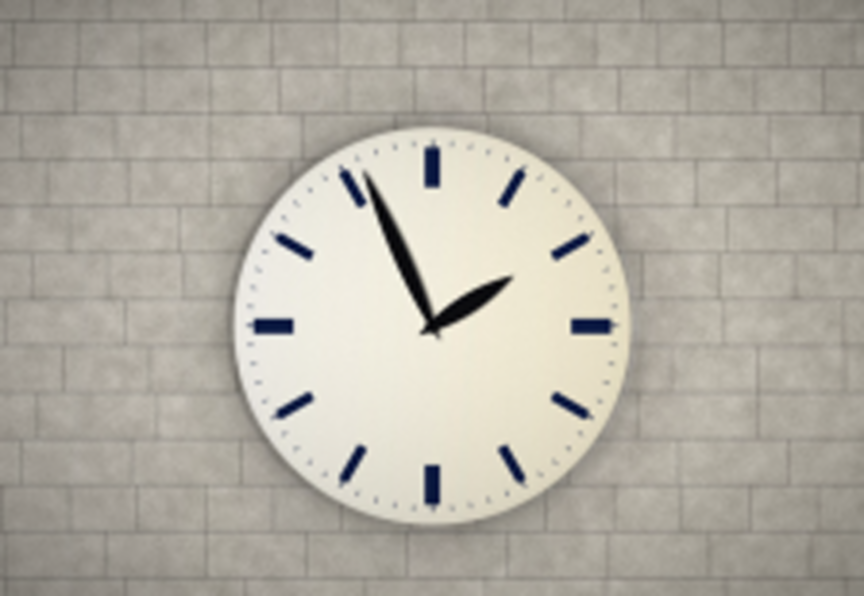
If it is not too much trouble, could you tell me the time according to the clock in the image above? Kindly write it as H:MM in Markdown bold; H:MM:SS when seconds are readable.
**1:56**
